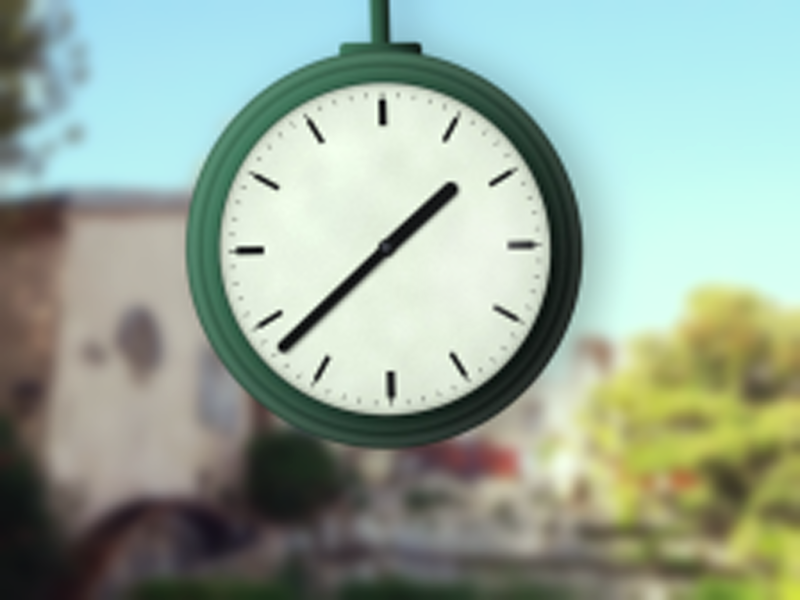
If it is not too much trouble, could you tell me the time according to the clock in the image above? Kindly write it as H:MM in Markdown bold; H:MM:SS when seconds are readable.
**1:38**
